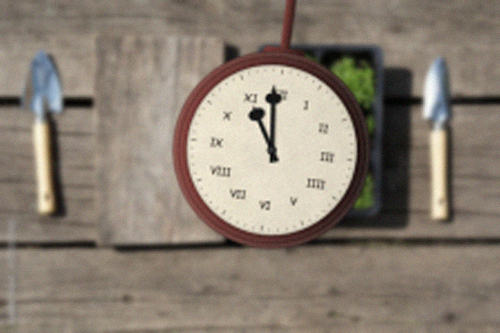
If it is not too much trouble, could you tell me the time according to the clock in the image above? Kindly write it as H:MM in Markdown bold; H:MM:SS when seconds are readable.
**10:59**
